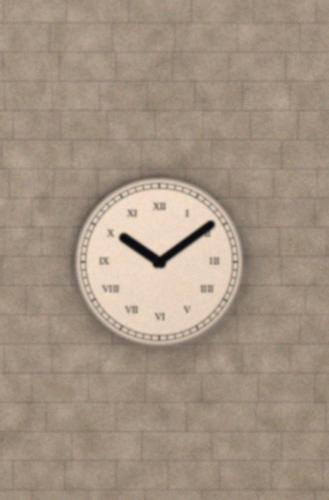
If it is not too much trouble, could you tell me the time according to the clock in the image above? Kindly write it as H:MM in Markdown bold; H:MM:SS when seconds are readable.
**10:09**
